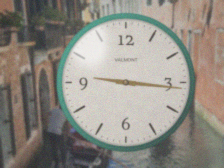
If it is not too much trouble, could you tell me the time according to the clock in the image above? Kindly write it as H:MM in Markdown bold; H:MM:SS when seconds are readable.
**9:16**
